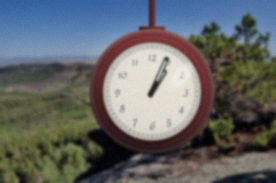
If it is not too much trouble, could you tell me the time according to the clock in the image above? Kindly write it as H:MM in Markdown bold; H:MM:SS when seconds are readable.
**1:04**
